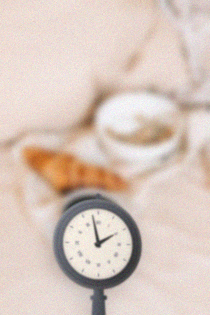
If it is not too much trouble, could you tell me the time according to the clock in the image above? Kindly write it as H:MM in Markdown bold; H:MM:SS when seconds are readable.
**1:58**
